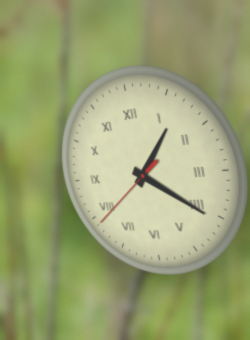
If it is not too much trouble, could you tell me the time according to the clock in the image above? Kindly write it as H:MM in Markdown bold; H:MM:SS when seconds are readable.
**1:20:39**
